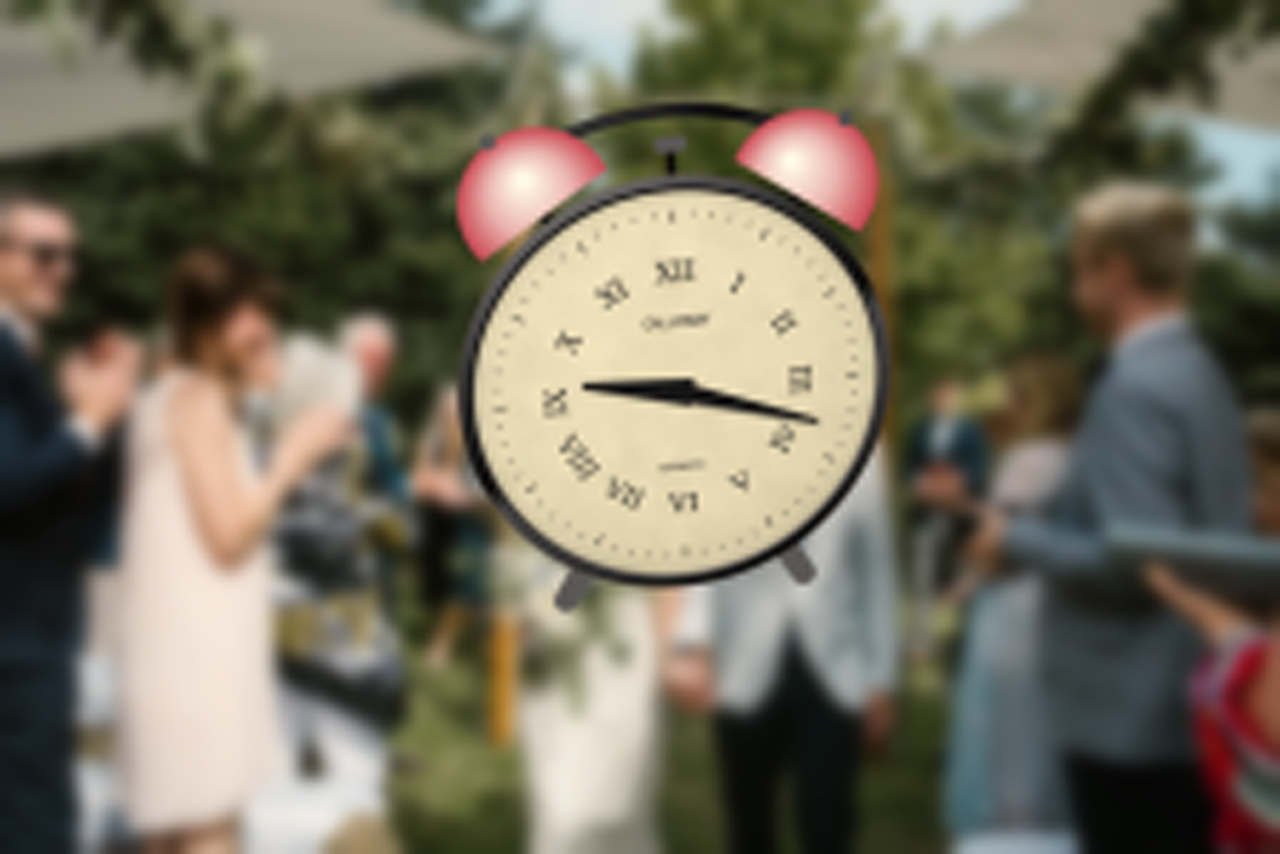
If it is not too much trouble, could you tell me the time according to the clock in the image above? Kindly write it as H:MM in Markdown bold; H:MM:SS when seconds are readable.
**9:18**
